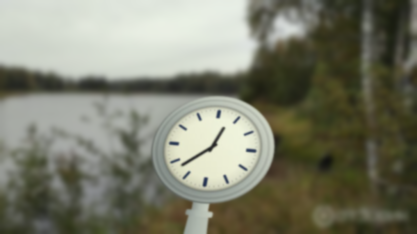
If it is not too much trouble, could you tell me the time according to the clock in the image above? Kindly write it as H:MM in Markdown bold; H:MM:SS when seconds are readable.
**12:38**
